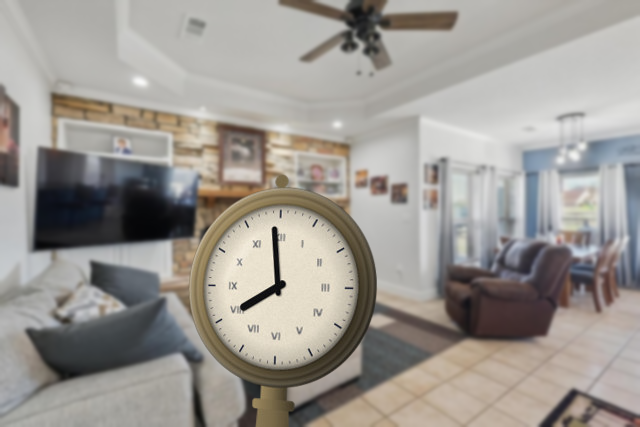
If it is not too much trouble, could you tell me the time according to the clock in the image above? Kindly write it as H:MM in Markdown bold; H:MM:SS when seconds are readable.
**7:59**
